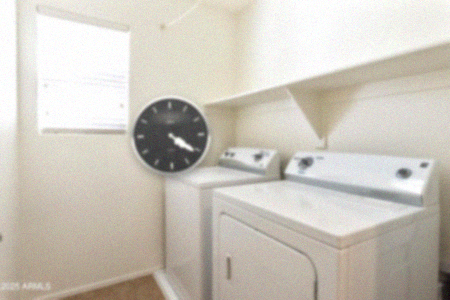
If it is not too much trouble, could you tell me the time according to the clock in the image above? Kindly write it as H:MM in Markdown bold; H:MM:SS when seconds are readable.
**4:21**
